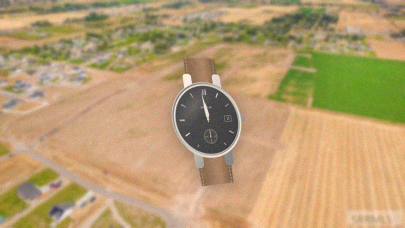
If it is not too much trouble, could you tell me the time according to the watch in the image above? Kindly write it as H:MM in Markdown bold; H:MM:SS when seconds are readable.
**11:59**
